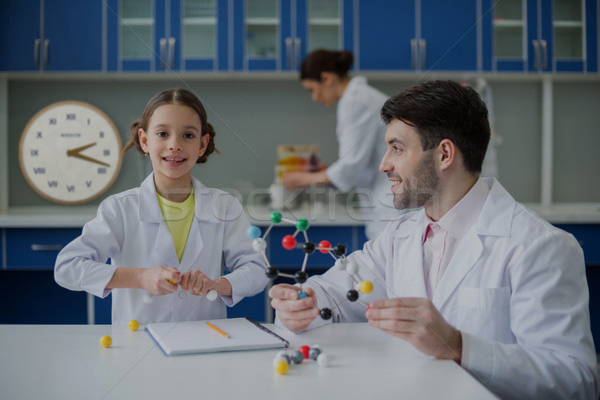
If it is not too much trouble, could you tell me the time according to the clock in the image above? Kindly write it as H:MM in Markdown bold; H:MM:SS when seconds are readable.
**2:18**
